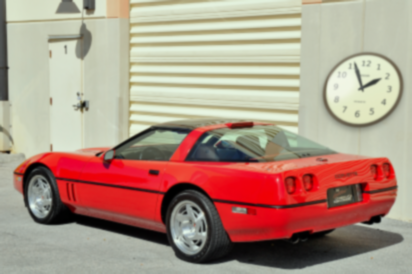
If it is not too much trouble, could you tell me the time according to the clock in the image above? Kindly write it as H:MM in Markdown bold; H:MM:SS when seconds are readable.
**1:56**
